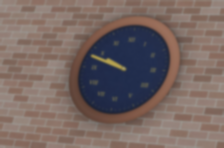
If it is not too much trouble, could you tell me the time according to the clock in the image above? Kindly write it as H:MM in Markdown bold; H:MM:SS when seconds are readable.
**9:48**
